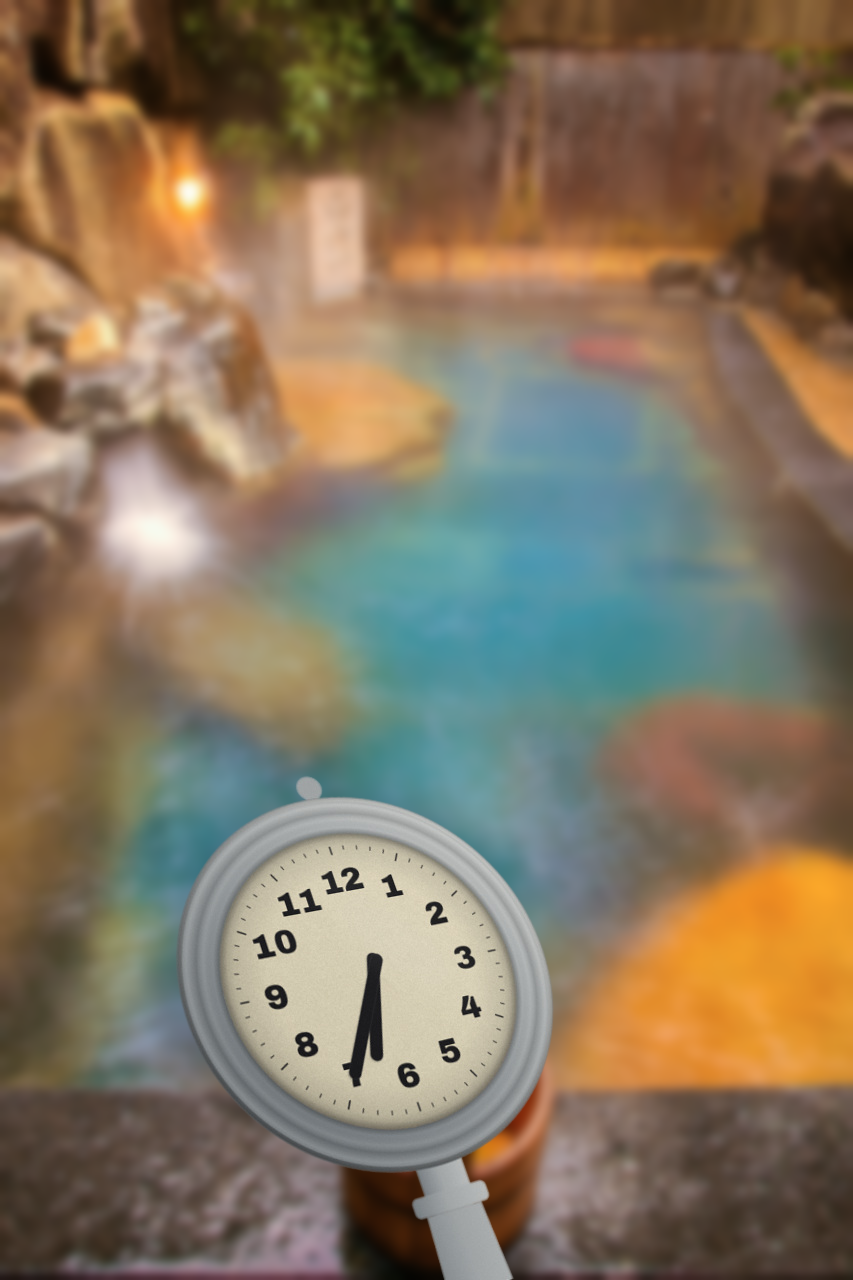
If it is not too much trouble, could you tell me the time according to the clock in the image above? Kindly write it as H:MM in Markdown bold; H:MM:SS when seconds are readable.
**6:35**
